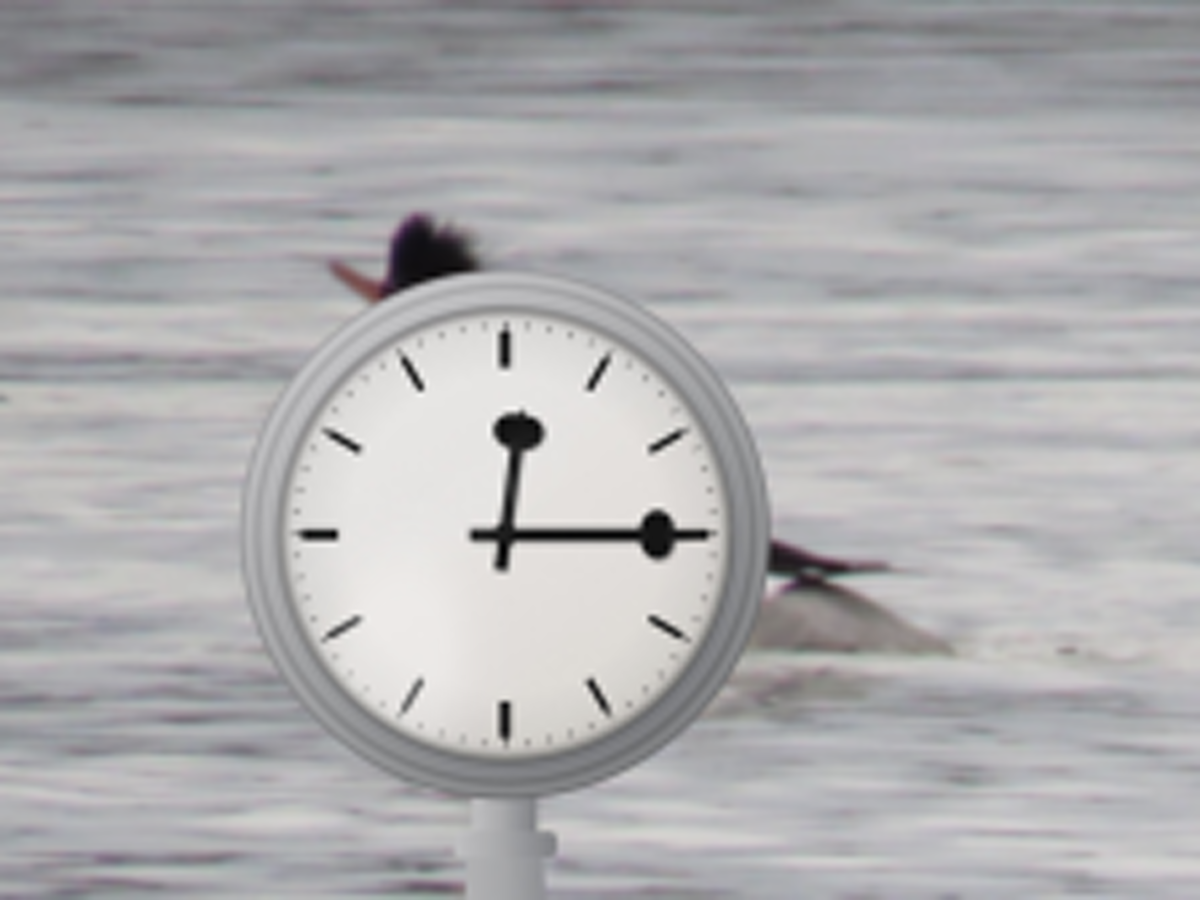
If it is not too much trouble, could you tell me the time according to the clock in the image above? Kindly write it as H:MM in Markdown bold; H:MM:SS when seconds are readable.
**12:15**
